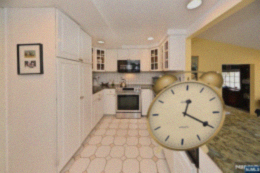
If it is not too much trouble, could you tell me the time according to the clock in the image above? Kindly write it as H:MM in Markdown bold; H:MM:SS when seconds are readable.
**12:20**
